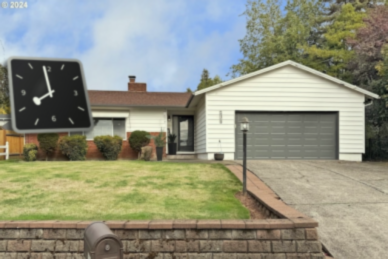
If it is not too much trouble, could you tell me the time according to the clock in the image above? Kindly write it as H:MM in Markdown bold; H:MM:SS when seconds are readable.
**7:59**
